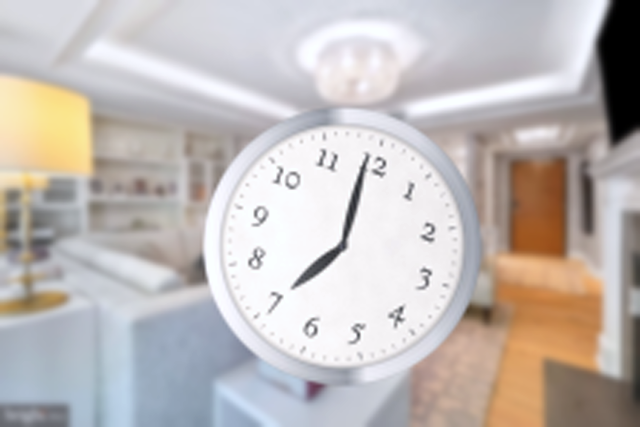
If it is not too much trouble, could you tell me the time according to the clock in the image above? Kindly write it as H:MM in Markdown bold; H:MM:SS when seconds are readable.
**6:59**
